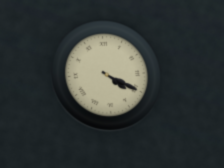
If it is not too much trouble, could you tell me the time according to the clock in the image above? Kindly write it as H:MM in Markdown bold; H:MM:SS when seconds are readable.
**4:20**
